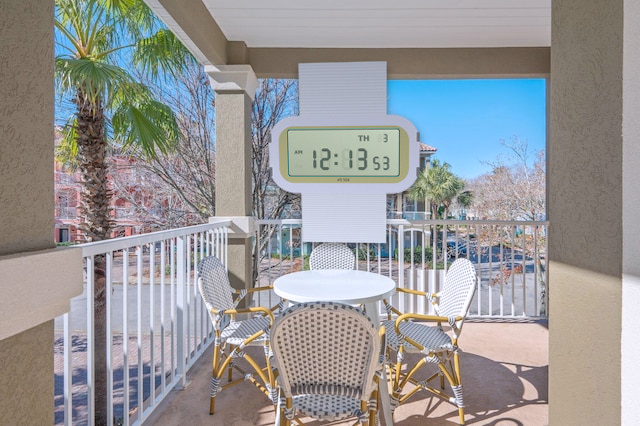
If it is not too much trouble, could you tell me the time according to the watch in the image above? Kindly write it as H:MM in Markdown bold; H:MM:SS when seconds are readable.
**12:13:53**
